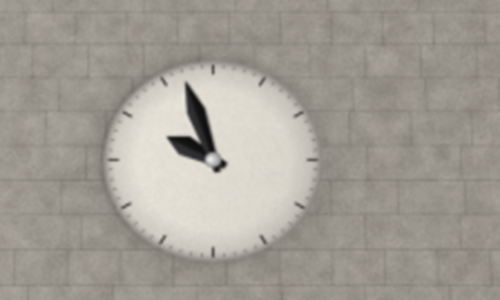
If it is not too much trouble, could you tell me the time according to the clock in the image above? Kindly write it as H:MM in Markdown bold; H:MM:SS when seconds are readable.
**9:57**
